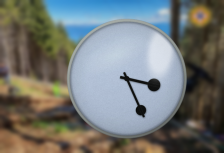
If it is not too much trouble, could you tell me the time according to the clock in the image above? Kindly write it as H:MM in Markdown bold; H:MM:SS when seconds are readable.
**3:26**
